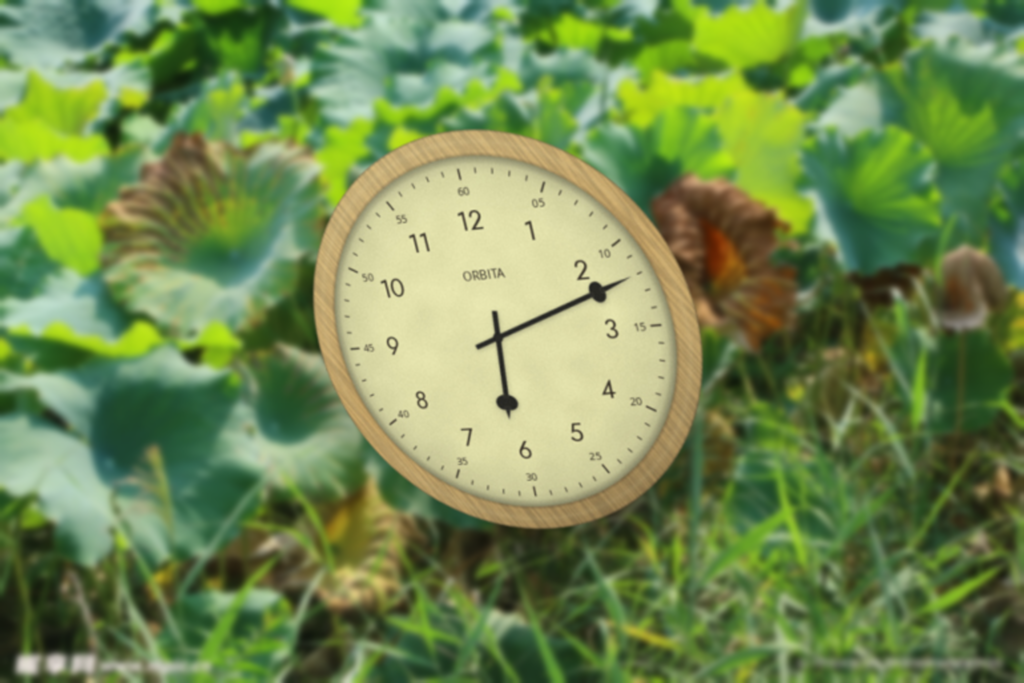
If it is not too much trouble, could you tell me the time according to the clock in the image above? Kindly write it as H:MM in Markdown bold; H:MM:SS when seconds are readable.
**6:12**
